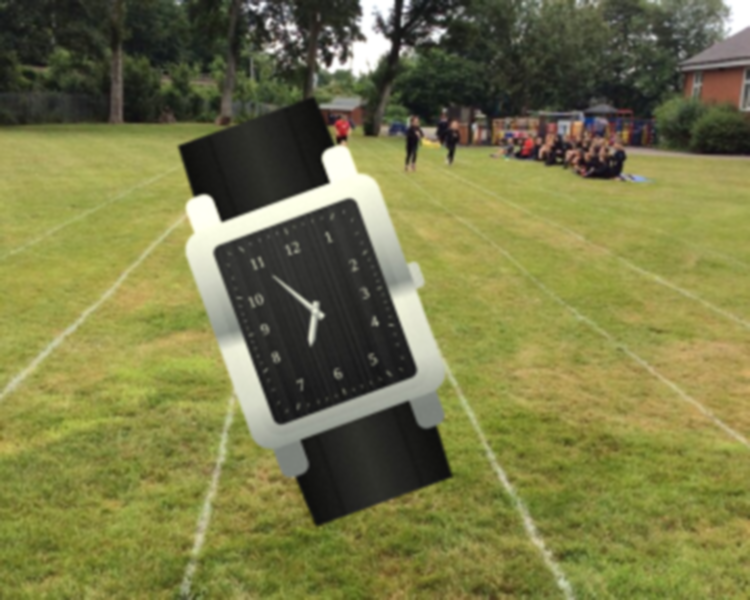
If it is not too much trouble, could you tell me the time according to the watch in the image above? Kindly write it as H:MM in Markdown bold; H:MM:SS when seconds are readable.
**6:55**
